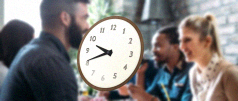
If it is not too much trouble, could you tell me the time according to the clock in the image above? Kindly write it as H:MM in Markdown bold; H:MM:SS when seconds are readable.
**9:41**
